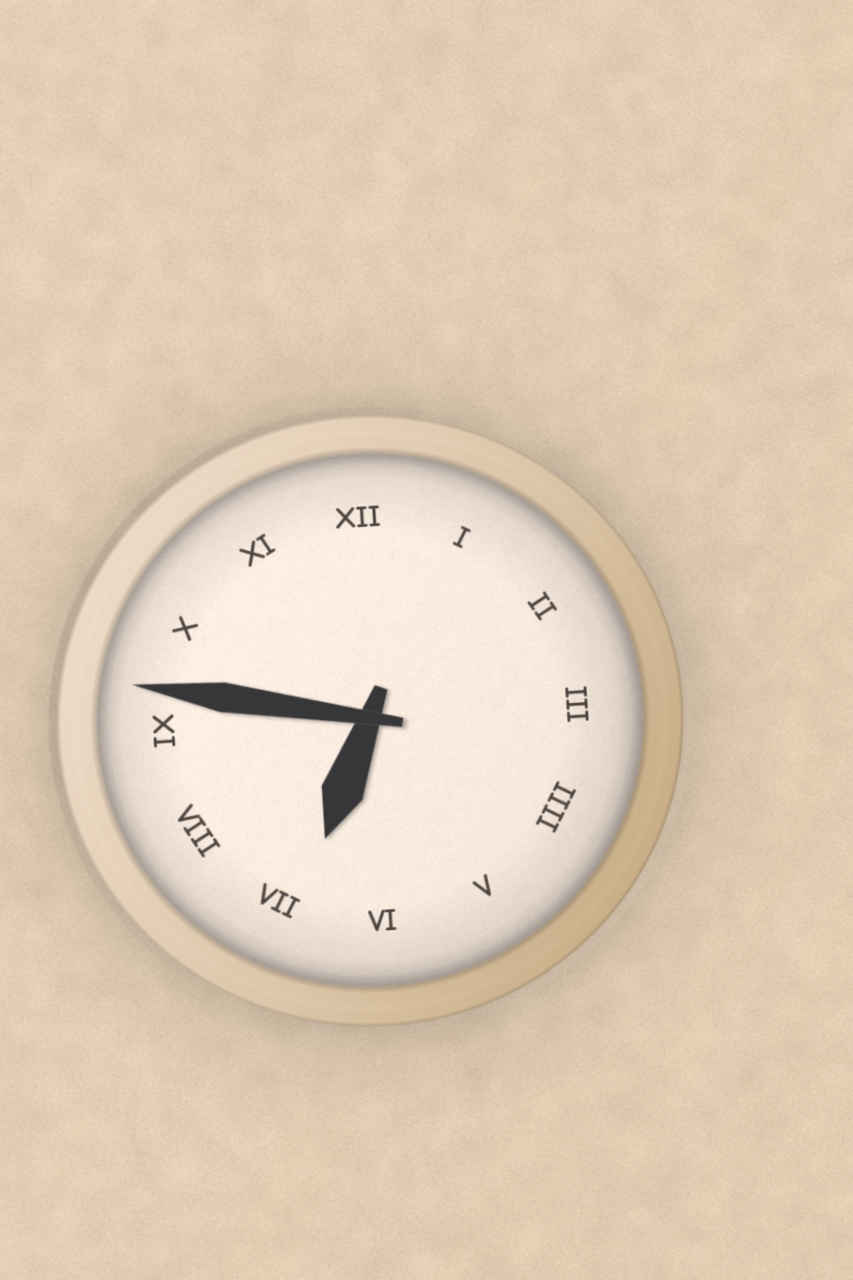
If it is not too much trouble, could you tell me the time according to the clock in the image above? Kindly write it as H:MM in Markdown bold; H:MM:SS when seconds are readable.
**6:47**
